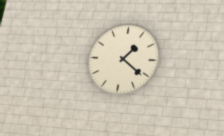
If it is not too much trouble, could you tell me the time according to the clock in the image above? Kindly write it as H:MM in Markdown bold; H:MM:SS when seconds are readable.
**1:21**
